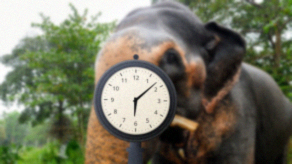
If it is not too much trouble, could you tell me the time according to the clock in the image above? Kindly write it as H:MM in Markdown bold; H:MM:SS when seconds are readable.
**6:08**
